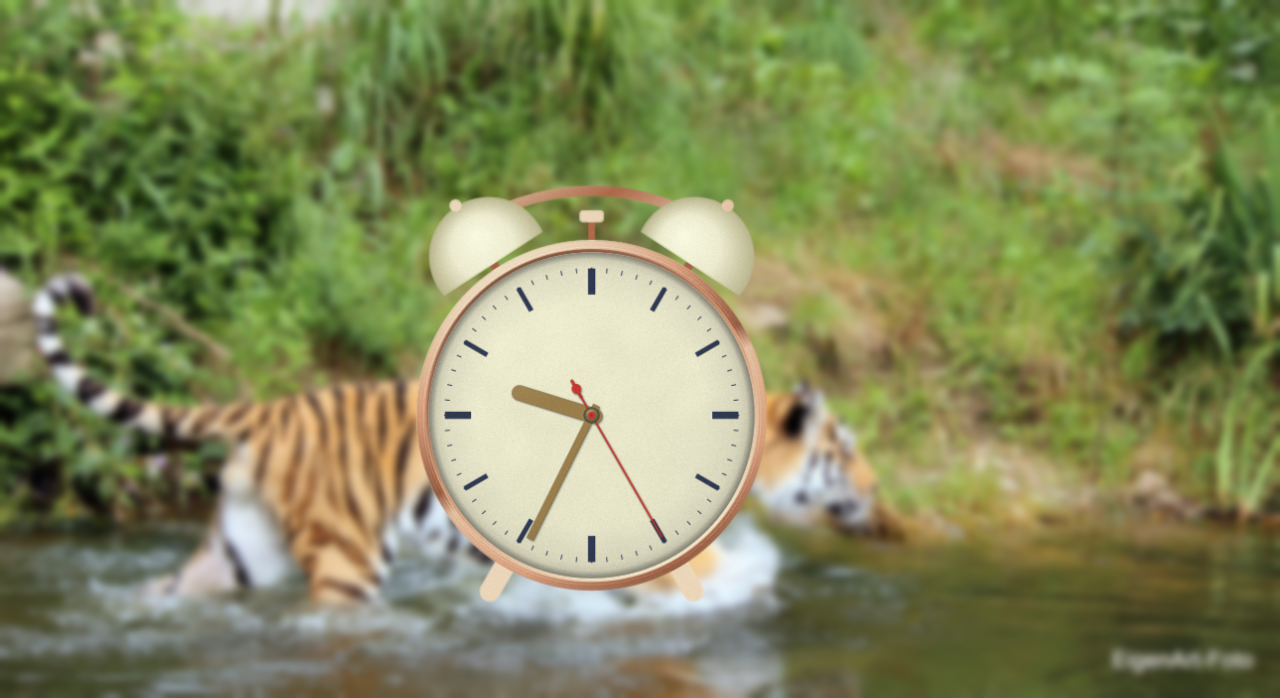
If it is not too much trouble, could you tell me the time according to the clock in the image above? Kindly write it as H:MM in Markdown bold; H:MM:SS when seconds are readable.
**9:34:25**
